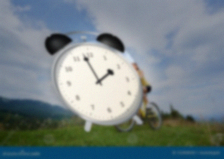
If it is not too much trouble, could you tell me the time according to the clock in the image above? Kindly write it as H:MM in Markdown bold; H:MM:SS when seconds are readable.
**1:58**
